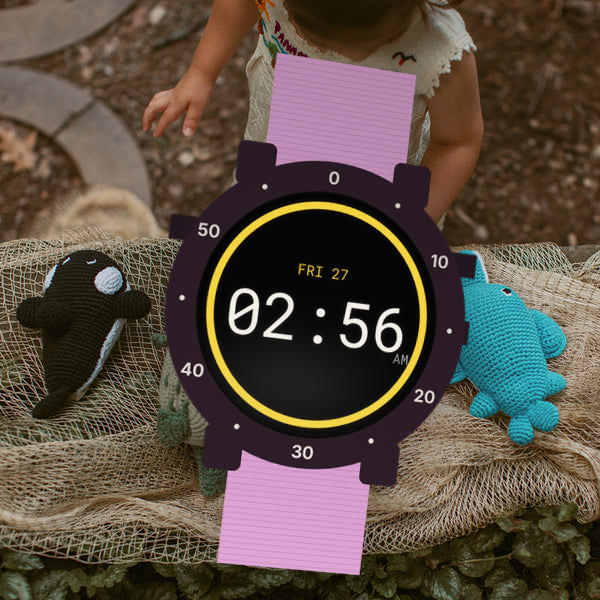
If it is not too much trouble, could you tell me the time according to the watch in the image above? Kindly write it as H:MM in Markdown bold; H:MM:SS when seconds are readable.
**2:56**
